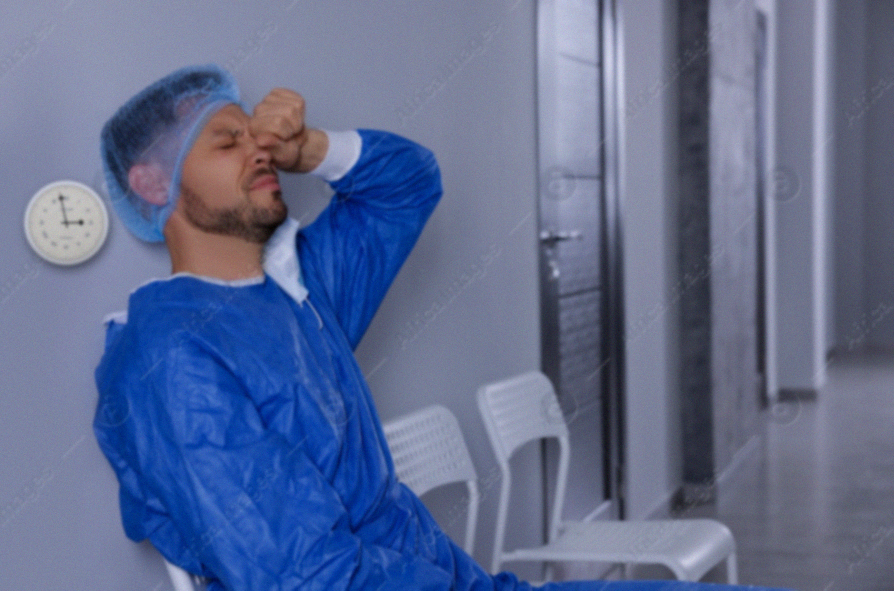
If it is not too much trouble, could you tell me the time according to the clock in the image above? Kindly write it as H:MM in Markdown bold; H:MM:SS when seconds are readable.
**2:58**
